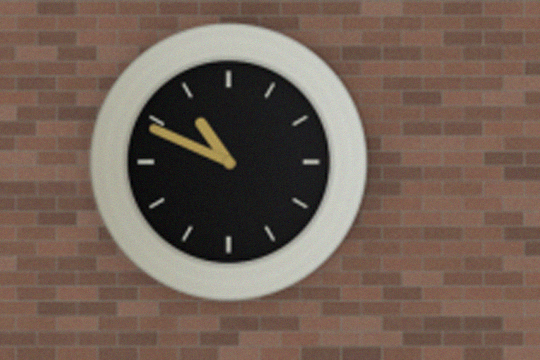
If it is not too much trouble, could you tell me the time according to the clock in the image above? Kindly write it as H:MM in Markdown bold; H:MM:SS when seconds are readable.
**10:49**
